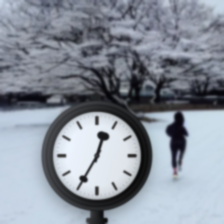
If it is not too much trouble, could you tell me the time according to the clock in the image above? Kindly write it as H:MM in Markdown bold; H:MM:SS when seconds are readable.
**12:35**
